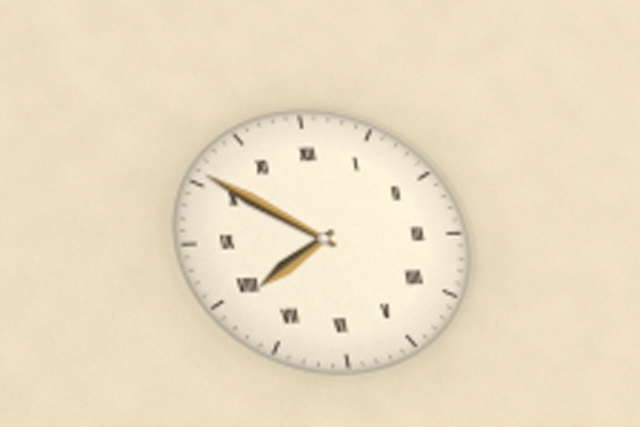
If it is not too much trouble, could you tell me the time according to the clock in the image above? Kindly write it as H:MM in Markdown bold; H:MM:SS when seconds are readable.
**7:51**
